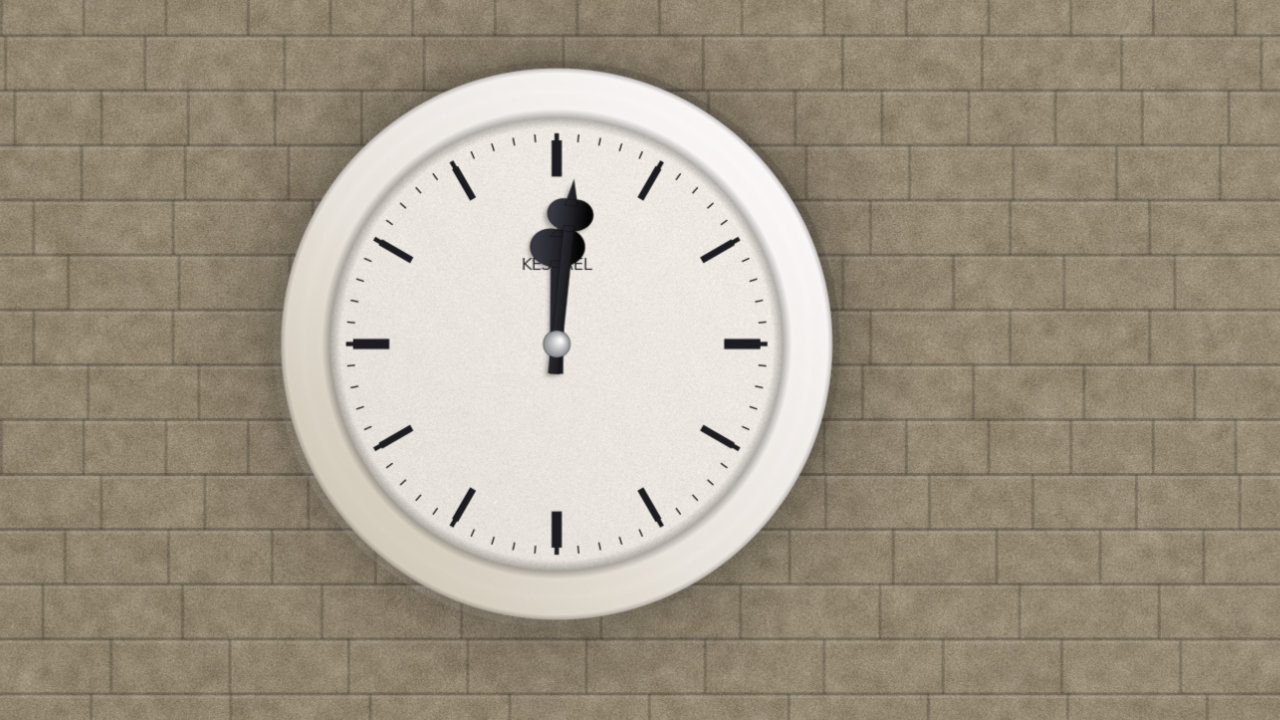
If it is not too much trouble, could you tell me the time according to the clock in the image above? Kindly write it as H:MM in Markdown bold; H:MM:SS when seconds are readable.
**12:01**
